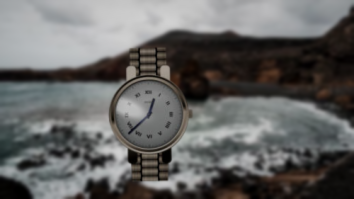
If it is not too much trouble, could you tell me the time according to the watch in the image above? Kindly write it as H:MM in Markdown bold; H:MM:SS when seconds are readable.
**12:38**
